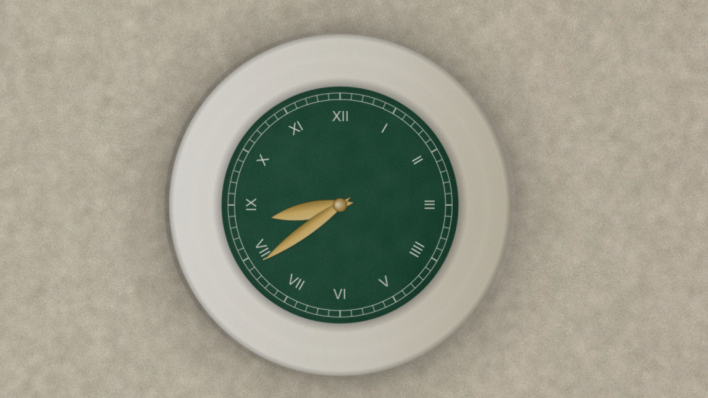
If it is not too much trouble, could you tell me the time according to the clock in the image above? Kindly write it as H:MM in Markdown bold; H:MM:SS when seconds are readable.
**8:39**
